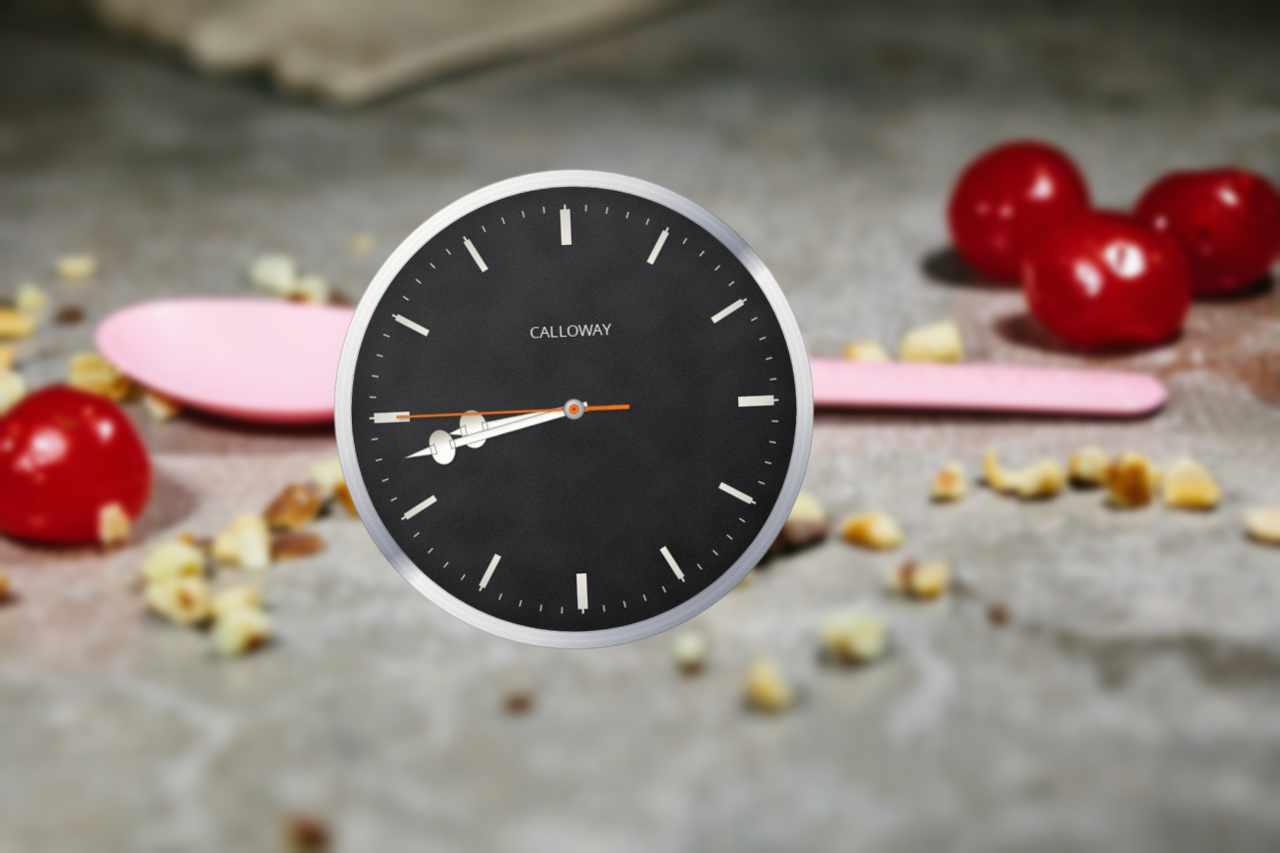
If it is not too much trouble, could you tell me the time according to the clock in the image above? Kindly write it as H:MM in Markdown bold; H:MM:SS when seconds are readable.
**8:42:45**
